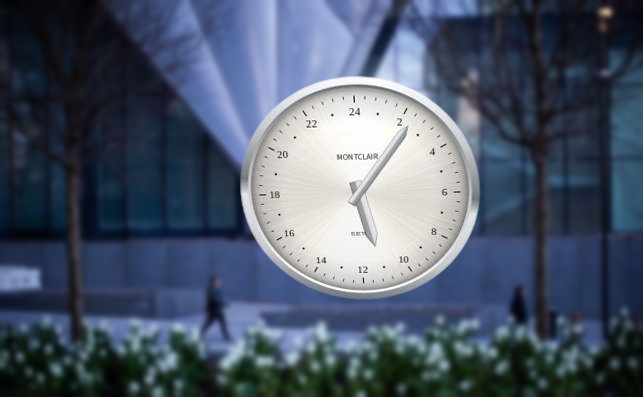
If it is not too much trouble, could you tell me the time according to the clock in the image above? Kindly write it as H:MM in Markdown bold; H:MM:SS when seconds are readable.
**11:06**
